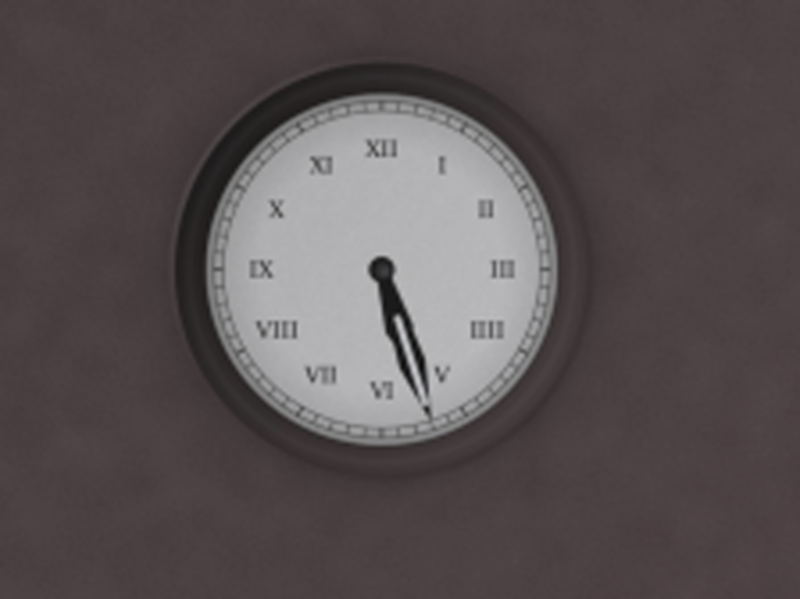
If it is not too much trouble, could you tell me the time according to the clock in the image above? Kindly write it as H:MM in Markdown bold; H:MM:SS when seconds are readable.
**5:27**
